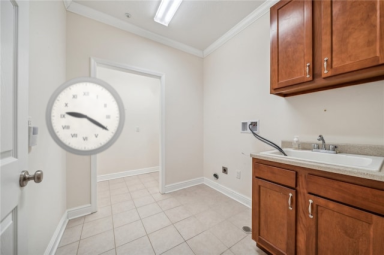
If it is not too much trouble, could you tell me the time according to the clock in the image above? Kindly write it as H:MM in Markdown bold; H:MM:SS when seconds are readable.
**9:20**
